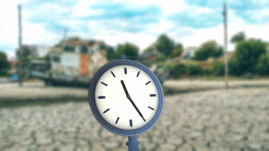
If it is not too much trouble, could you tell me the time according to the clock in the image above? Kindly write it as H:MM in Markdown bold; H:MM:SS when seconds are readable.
**11:25**
